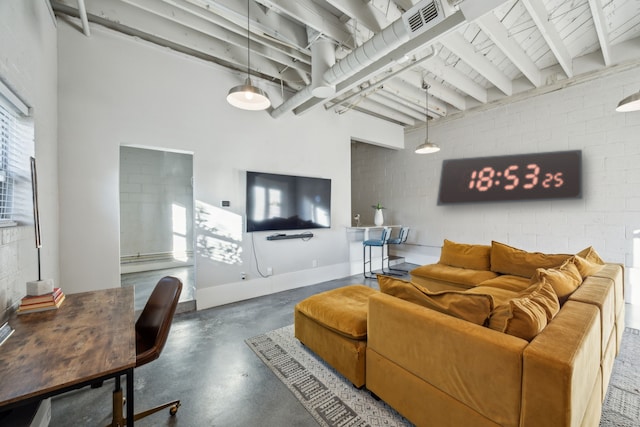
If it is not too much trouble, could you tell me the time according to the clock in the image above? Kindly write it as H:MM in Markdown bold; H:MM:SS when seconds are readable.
**18:53:25**
